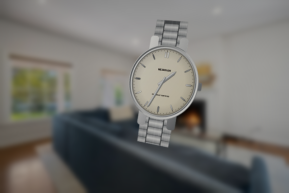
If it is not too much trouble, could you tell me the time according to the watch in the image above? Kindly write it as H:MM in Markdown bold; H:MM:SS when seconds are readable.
**1:34**
